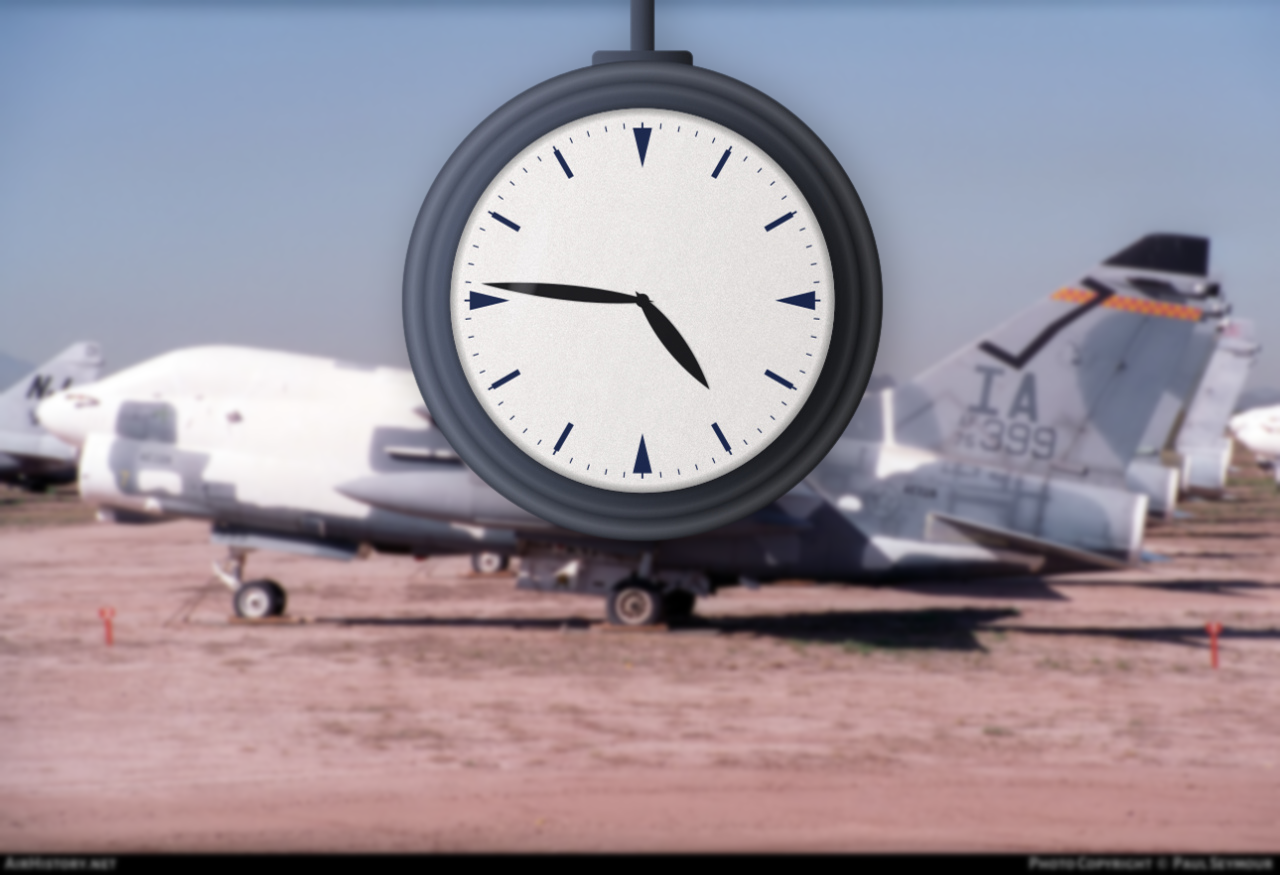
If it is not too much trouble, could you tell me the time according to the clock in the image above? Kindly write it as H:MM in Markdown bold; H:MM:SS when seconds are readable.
**4:46**
